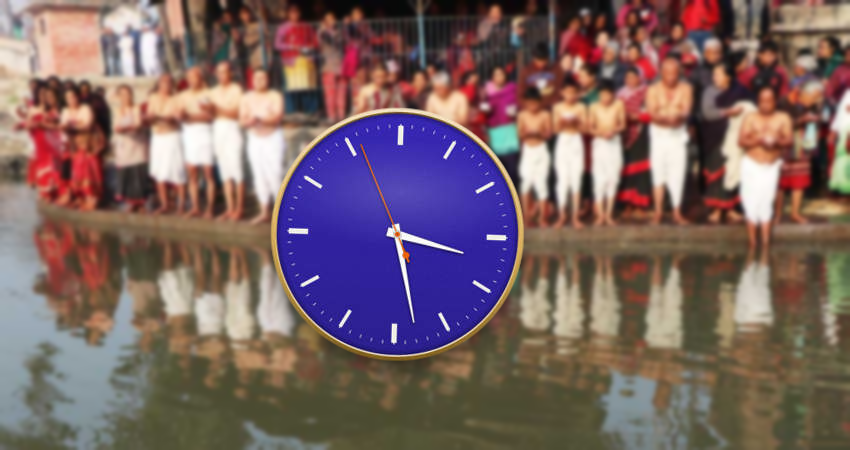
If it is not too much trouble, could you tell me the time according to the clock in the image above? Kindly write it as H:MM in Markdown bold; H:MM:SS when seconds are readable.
**3:27:56**
